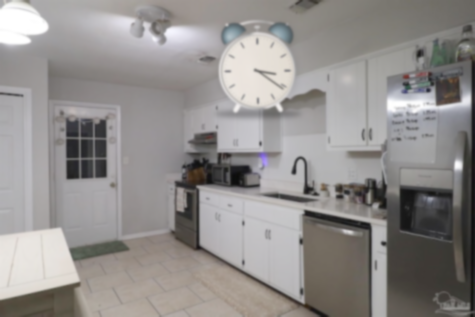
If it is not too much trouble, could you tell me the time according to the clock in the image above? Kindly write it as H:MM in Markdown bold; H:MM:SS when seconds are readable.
**3:21**
